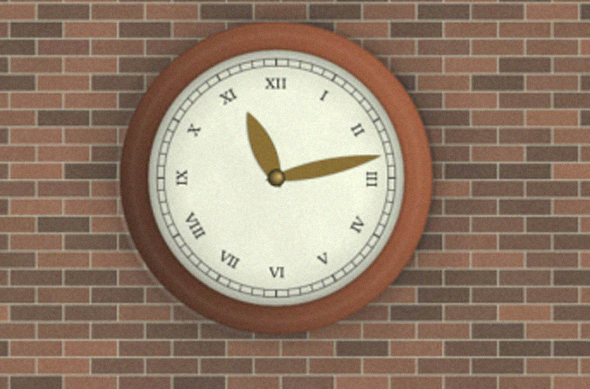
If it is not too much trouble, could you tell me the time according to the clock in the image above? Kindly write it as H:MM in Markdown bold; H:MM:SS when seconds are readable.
**11:13**
